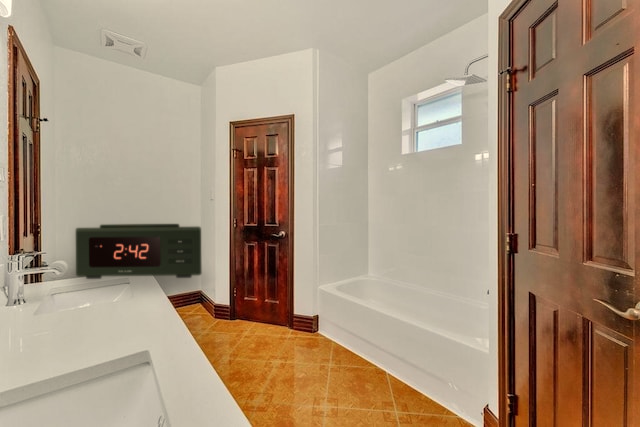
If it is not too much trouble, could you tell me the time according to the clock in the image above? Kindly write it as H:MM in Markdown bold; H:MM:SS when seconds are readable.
**2:42**
